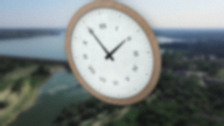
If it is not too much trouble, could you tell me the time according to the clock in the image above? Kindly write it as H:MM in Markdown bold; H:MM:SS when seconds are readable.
**1:55**
